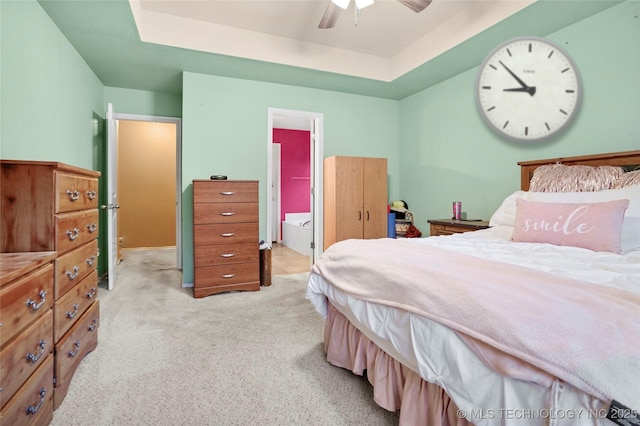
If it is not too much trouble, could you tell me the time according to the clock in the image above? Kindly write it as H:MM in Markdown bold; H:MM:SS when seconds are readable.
**8:52**
